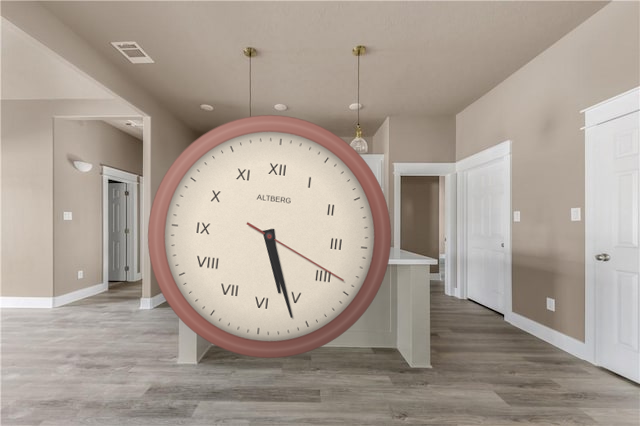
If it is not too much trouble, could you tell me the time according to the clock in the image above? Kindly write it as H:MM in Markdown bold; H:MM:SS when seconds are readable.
**5:26:19**
